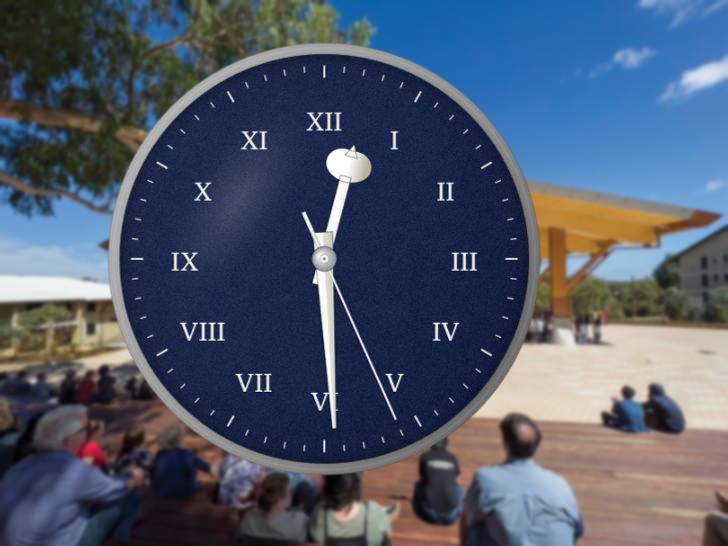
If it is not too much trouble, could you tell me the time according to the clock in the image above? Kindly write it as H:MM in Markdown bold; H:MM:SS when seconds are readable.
**12:29:26**
